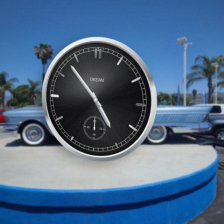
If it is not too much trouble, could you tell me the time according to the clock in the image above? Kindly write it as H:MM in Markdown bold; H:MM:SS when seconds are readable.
**4:53**
